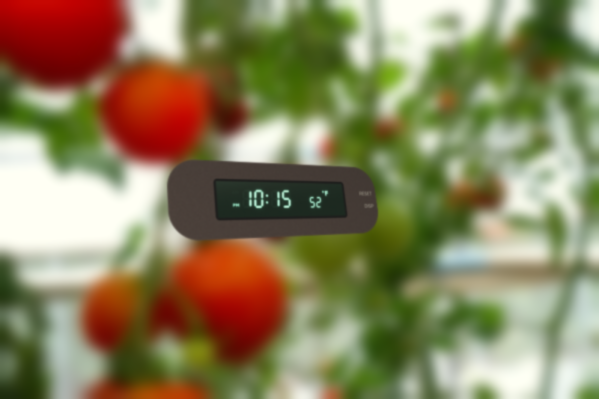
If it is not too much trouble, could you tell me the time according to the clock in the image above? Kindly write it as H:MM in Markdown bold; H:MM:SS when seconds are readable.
**10:15**
